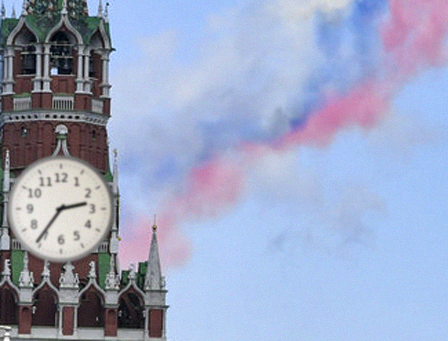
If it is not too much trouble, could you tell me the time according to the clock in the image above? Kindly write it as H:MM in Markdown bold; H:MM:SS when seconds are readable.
**2:36**
